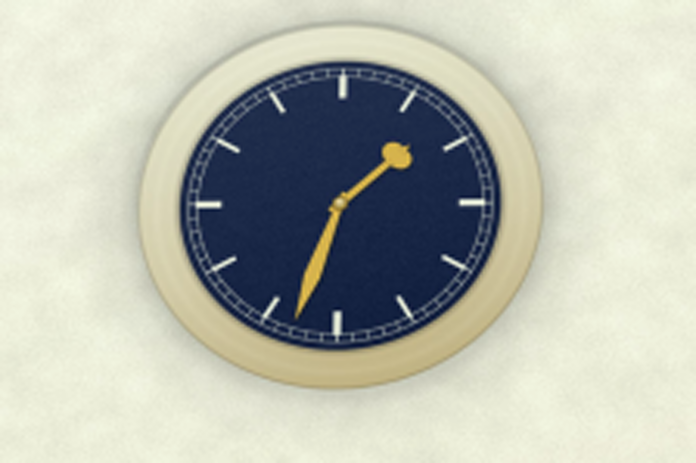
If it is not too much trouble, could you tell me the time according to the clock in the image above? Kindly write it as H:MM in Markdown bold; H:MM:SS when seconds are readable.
**1:33**
